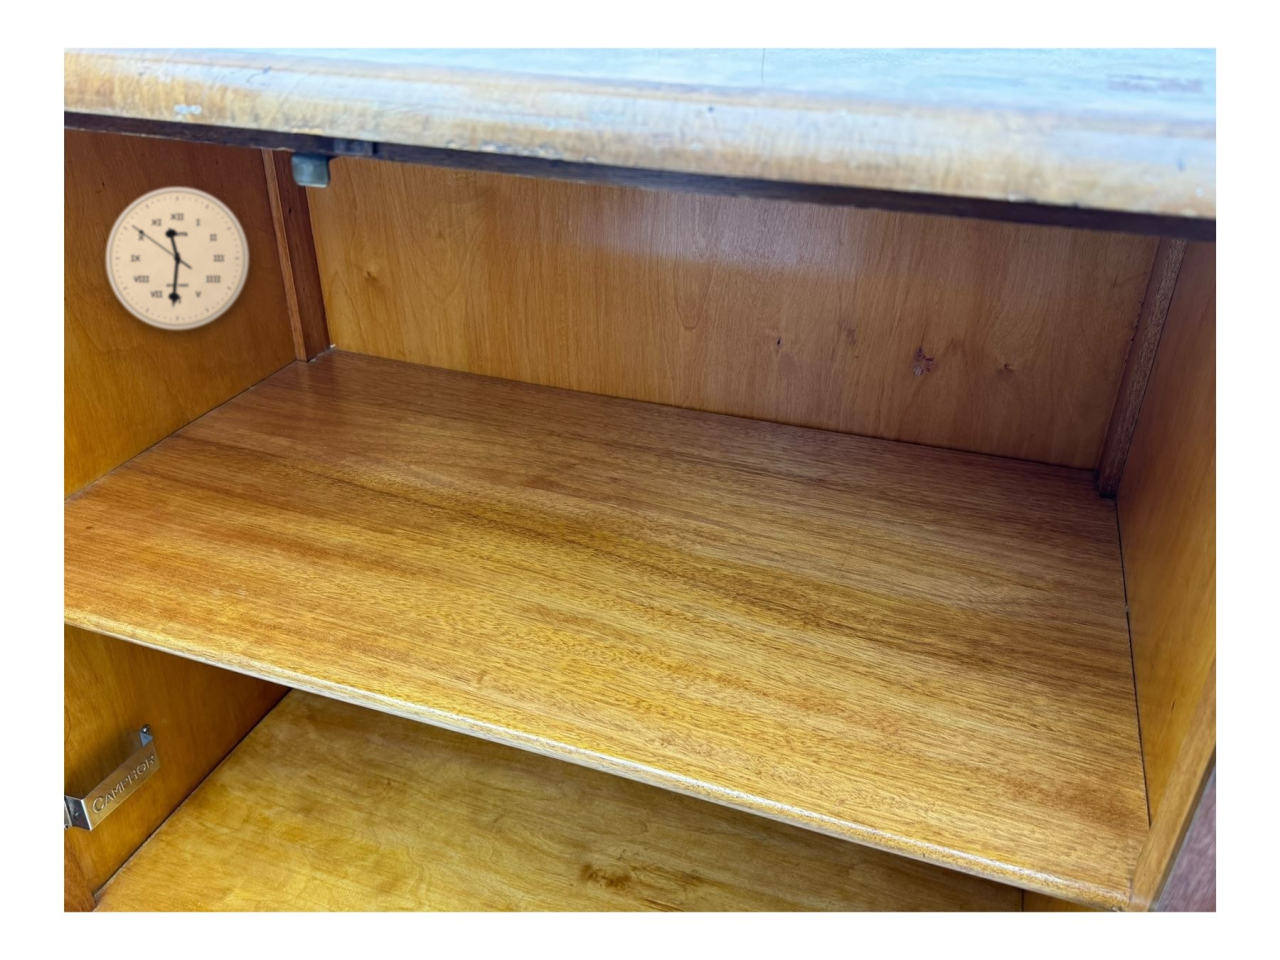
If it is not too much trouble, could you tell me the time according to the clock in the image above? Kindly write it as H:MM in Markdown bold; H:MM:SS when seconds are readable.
**11:30:51**
